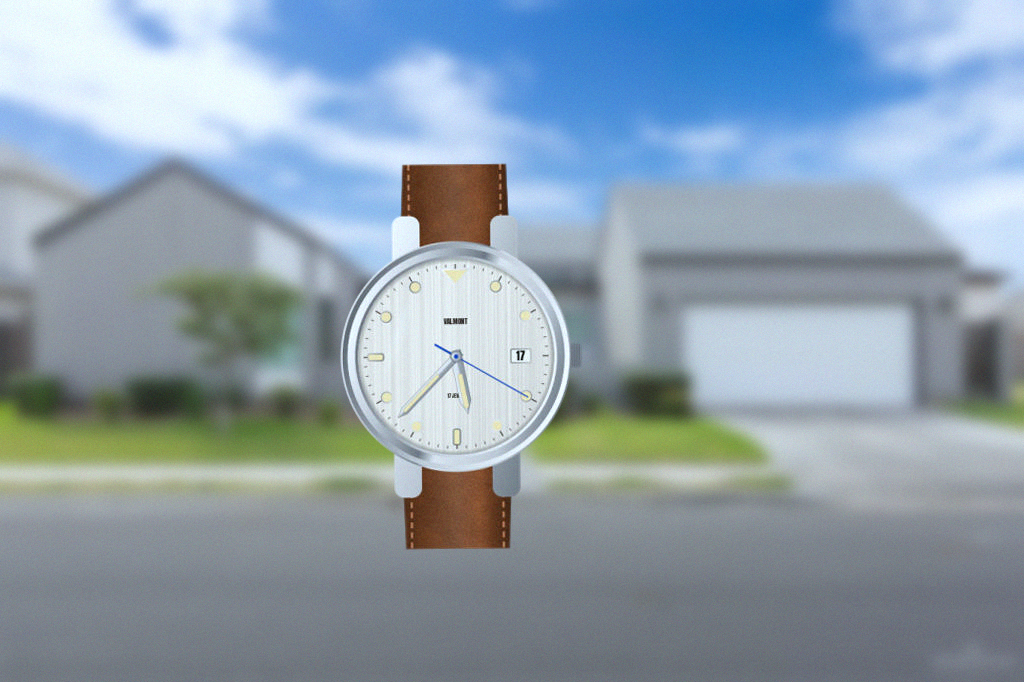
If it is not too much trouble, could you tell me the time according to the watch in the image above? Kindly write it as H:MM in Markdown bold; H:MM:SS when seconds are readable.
**5:37:20**
